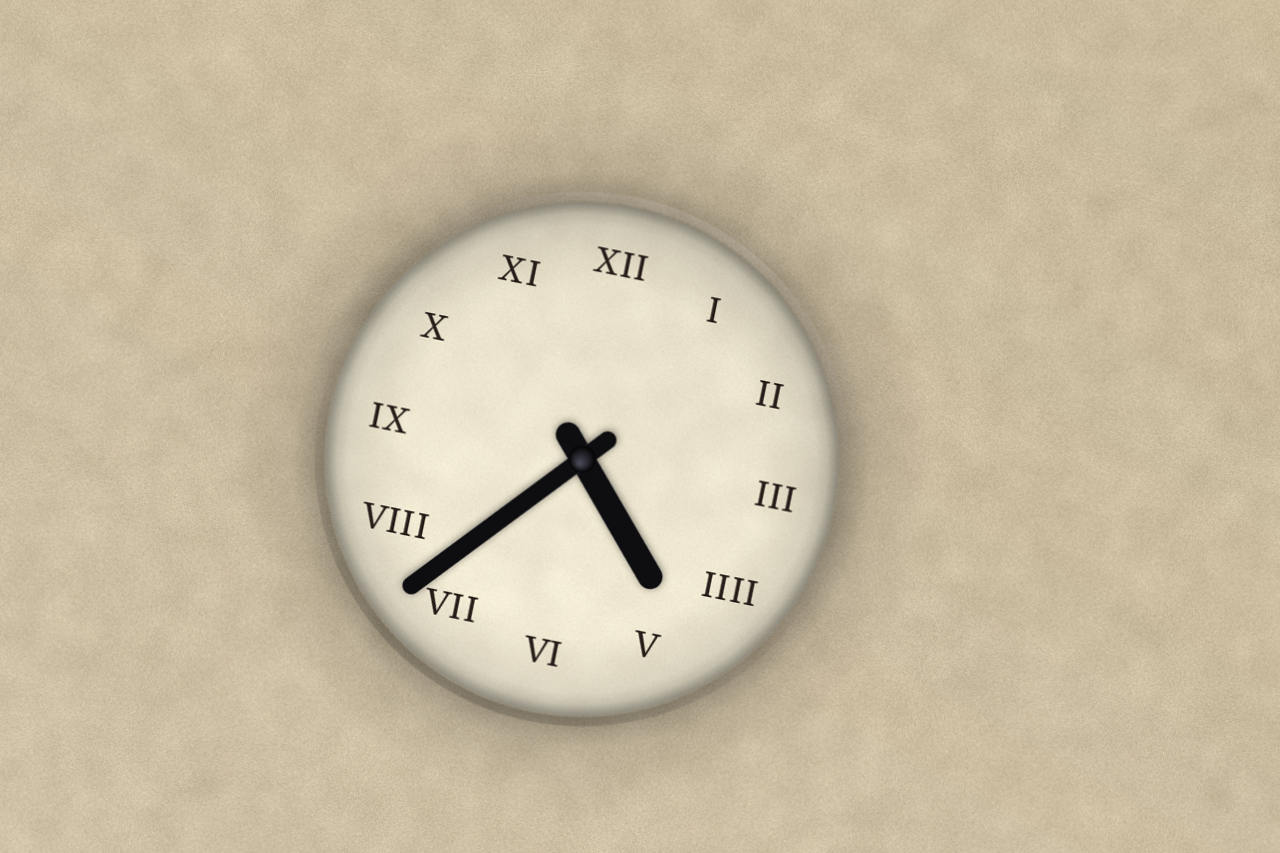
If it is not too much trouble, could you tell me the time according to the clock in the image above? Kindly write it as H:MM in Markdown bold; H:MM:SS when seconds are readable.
**4:37**
